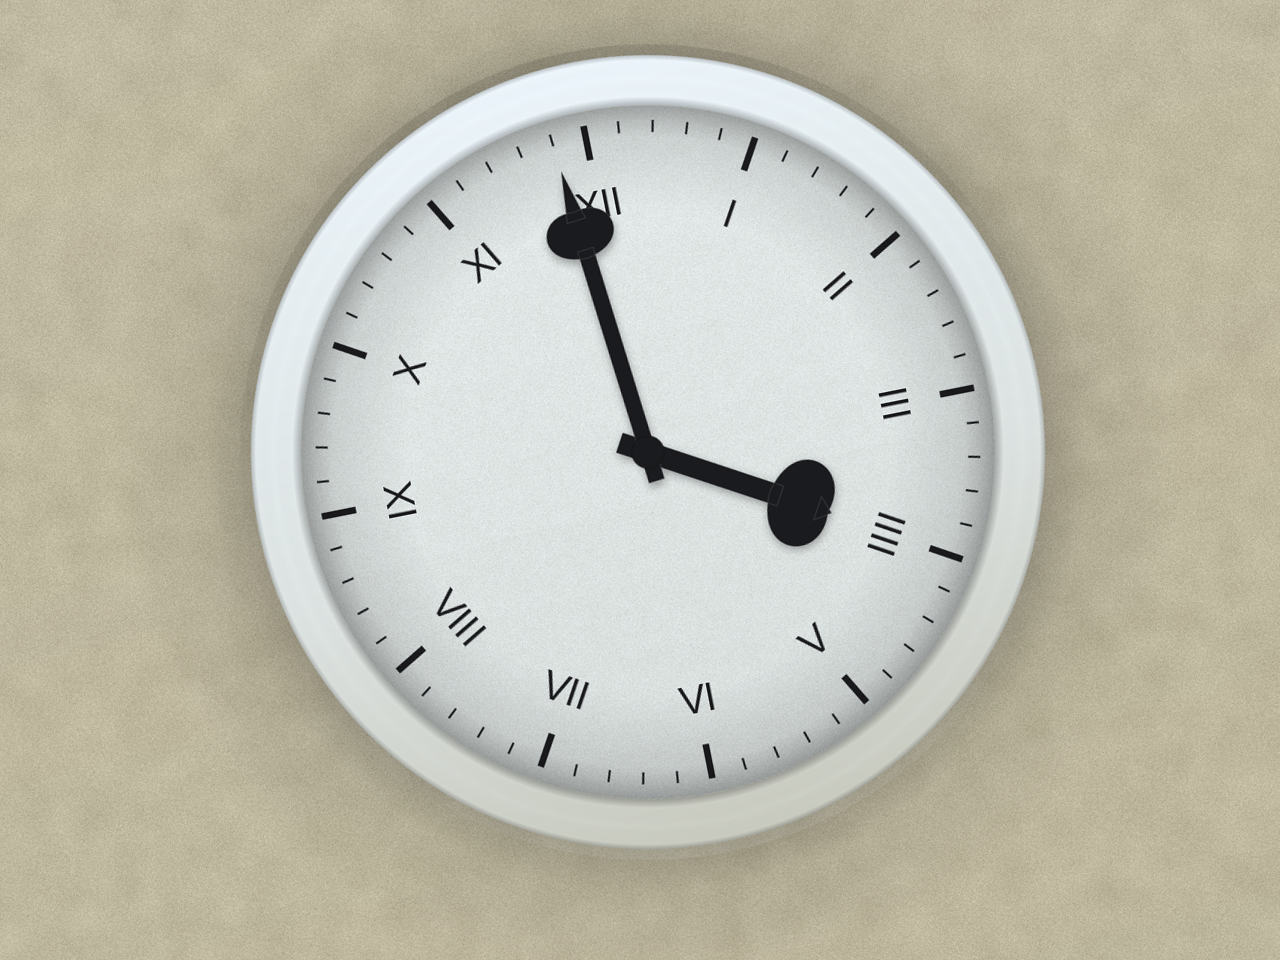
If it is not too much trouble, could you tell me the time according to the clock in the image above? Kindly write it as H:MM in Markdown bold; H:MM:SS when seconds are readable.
**3:59**
